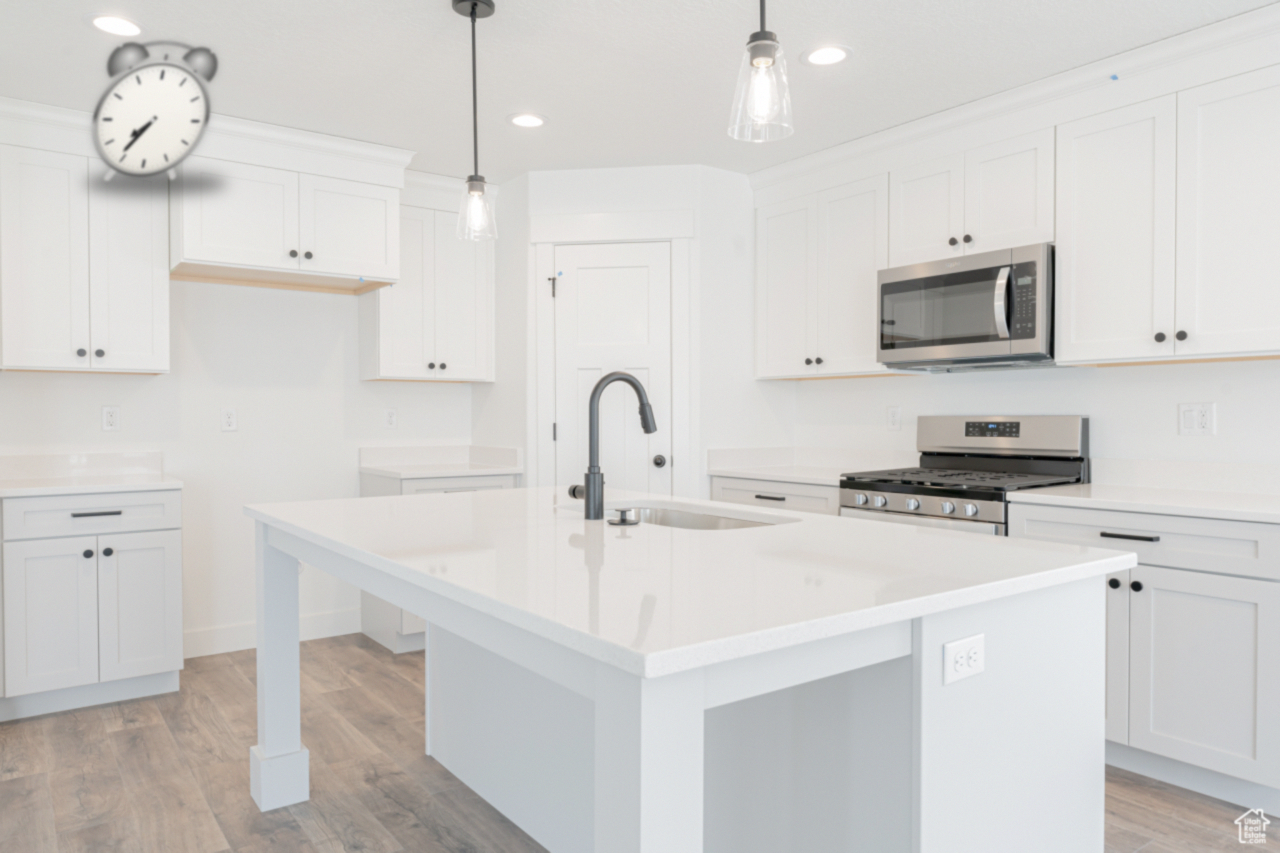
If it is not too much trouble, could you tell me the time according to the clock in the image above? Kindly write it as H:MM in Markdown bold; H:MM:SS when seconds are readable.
**7:36**
